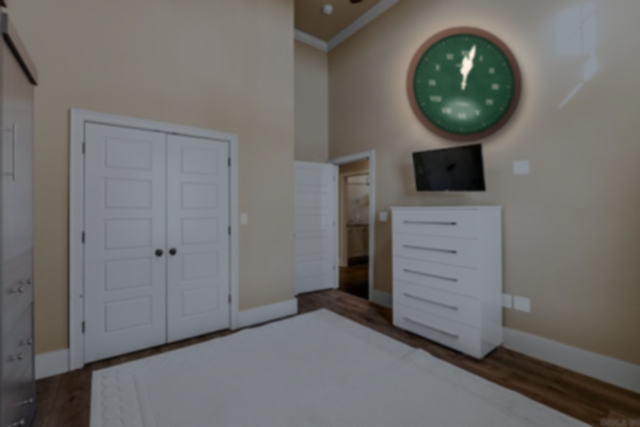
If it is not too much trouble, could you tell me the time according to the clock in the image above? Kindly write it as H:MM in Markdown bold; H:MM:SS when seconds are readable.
**12:02**
